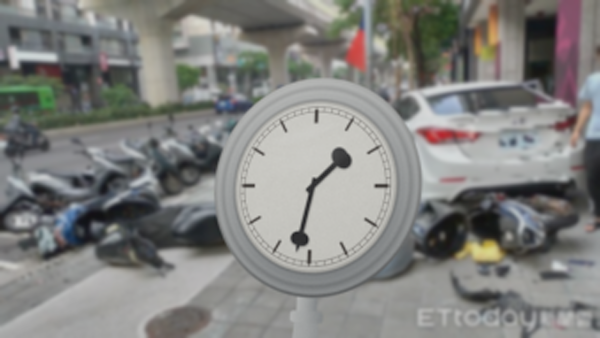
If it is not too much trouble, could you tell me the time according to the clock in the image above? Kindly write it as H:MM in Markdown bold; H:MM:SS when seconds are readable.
**1:32**
